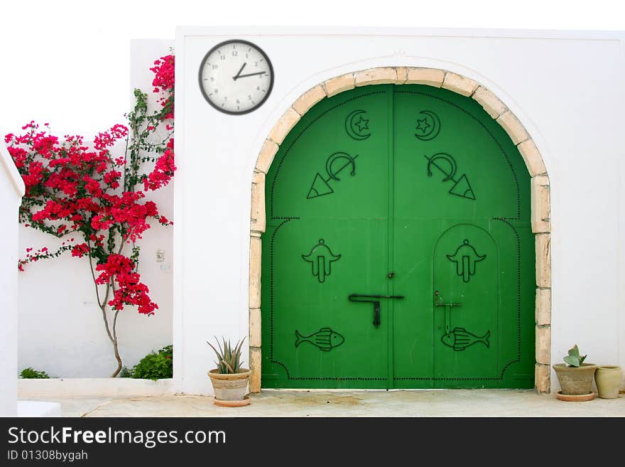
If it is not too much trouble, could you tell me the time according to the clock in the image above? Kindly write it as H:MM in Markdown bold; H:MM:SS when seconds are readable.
**1:14**
